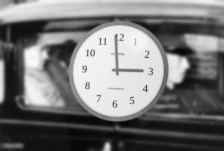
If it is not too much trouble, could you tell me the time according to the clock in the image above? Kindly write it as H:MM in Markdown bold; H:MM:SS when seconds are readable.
**2:59**
